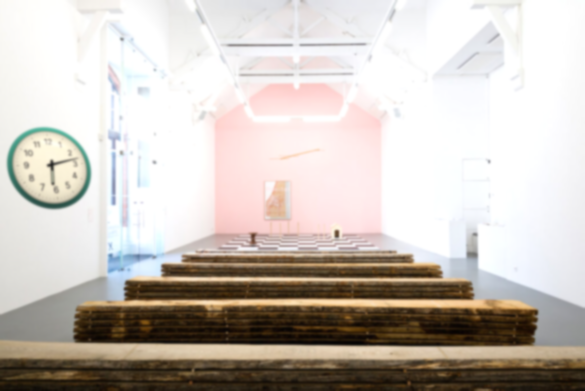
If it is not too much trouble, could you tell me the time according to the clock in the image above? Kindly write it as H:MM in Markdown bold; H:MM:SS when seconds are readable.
**6:13**
